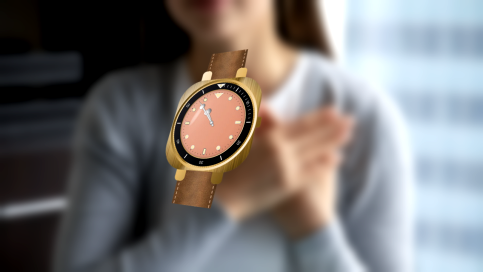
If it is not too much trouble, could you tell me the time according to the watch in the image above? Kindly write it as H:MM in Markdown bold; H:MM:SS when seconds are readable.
**10:53**
